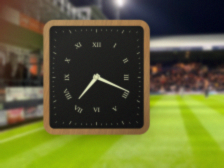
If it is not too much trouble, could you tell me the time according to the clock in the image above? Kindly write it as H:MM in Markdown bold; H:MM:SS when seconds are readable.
**7:19**
